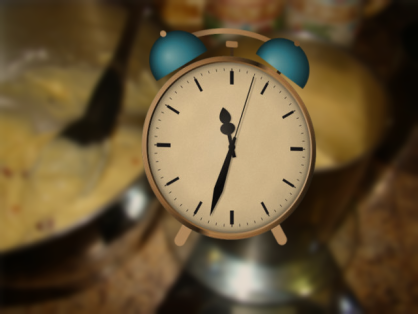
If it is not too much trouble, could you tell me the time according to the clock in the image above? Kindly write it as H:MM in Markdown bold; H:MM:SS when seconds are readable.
**11:33:03**
